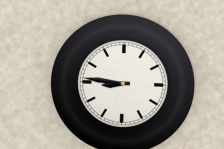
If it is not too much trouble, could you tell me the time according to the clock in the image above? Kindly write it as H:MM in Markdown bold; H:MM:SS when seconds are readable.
**8:46**
